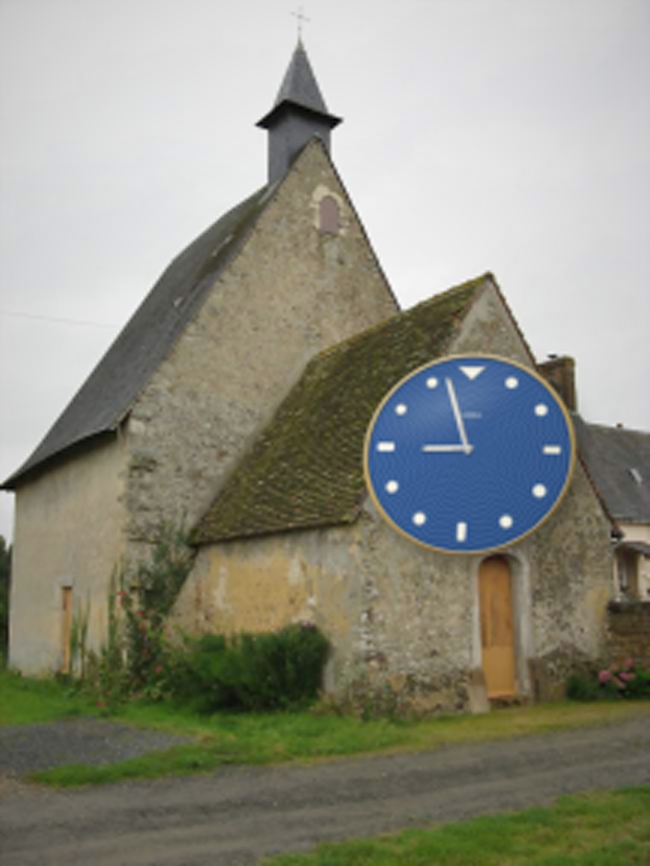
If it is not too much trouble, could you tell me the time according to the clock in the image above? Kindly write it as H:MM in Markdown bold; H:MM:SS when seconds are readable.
**8:57**
